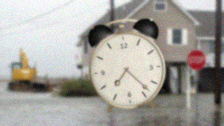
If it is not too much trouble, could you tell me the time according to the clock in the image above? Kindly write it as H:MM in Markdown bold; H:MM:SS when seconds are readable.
**7:23**
